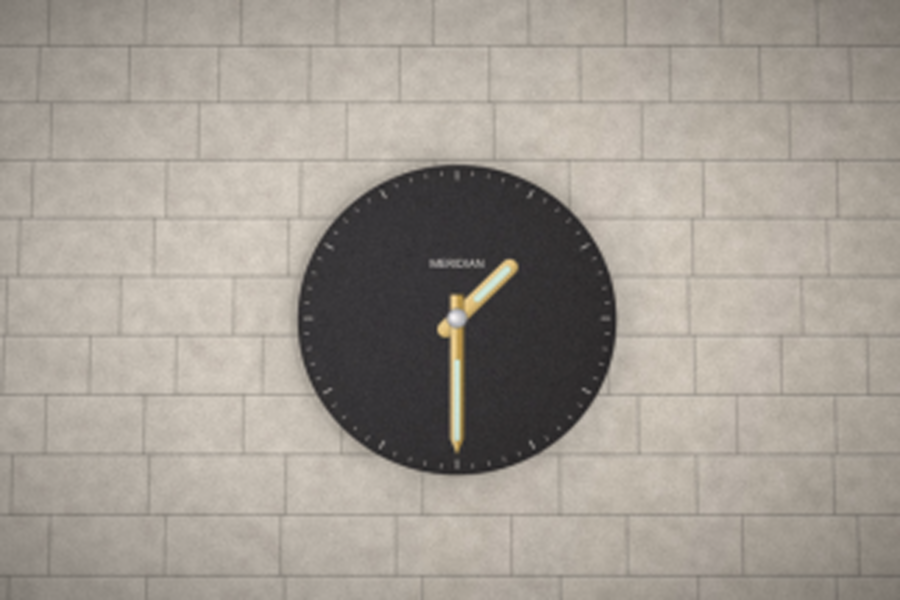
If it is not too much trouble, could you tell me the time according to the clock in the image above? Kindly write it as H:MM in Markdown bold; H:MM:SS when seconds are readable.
**1:30**
